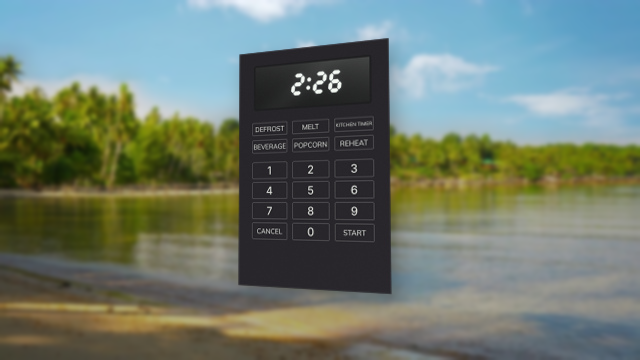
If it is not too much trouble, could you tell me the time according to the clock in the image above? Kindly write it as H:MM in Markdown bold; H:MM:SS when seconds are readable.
**2:26**
